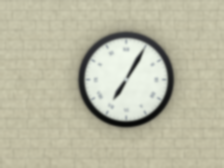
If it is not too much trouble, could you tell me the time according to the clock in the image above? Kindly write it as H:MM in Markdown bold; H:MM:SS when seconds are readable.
**7:05**
